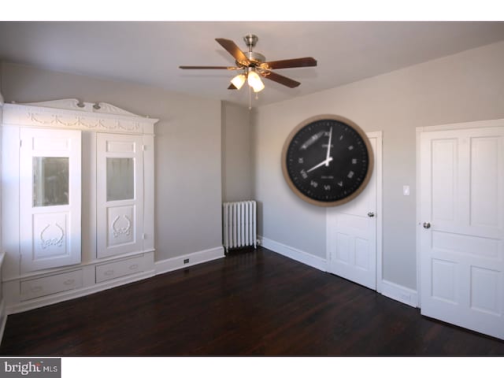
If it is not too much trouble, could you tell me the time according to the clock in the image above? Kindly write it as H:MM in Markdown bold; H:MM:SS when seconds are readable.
**8:01**
